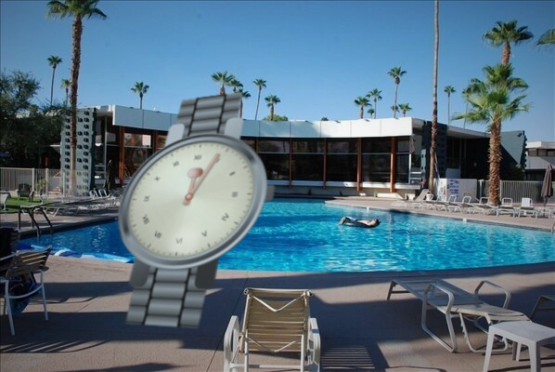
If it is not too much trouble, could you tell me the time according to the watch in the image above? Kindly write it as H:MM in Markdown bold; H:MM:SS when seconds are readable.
**12:04**
